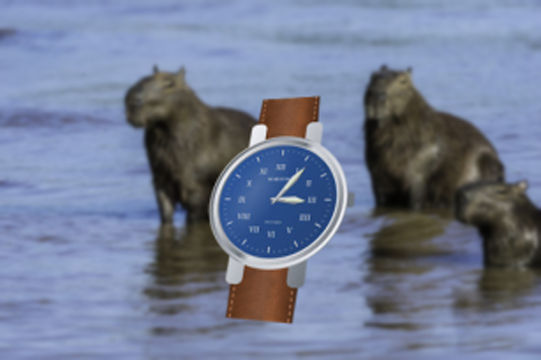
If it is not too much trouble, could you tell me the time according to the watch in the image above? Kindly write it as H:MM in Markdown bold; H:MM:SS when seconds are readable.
**3:06**
